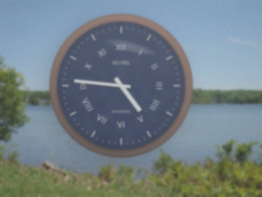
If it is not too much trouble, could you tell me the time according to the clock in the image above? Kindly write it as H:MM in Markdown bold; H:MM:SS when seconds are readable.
**4:46**
